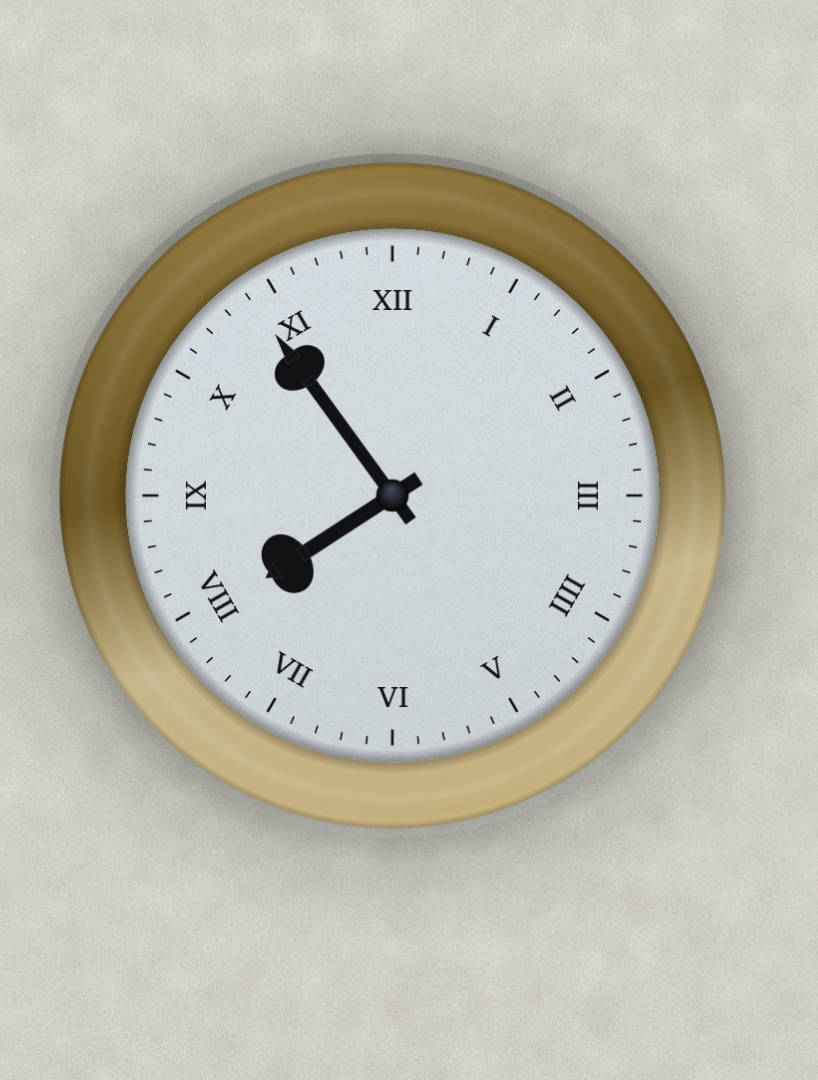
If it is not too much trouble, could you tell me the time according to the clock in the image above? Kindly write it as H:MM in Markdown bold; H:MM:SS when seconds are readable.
**7:54**
